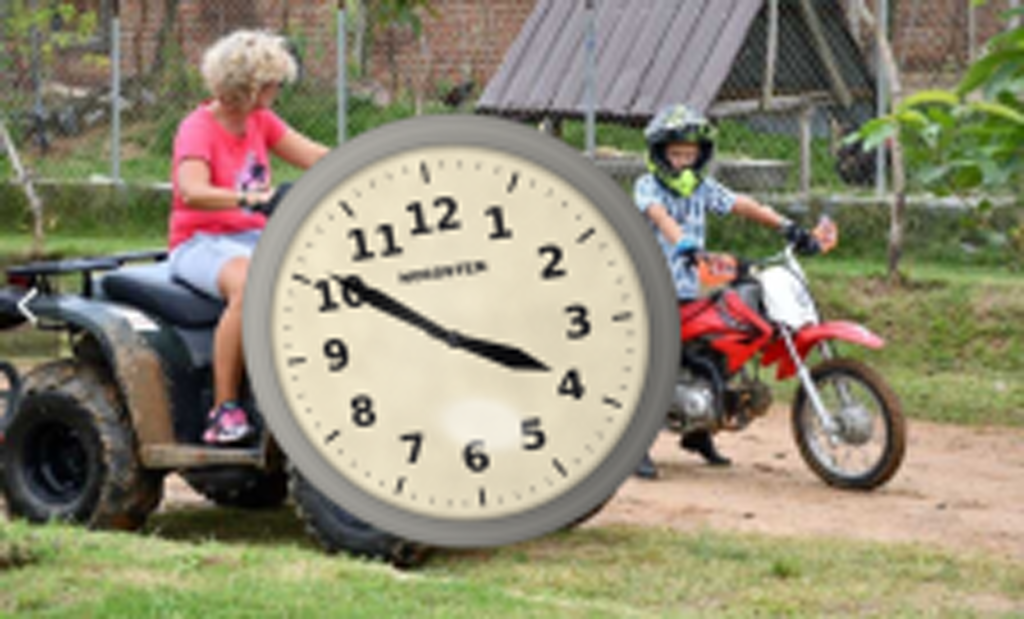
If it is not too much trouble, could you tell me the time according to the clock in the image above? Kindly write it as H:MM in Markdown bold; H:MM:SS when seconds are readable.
**3:51**
